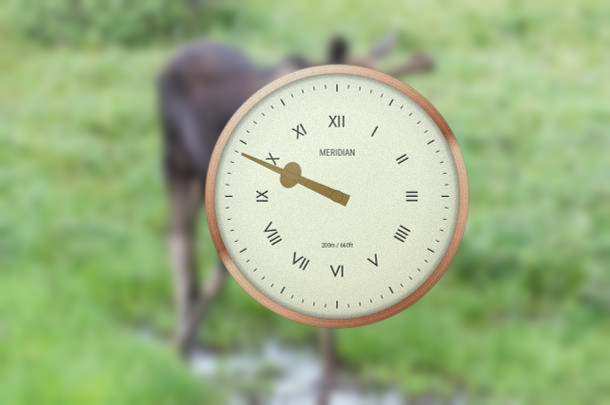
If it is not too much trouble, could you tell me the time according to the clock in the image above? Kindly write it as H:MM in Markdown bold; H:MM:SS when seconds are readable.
**9:49**
